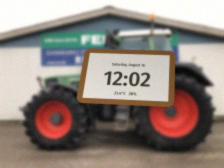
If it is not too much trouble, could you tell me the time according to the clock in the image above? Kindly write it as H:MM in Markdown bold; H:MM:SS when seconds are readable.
**12:02**
